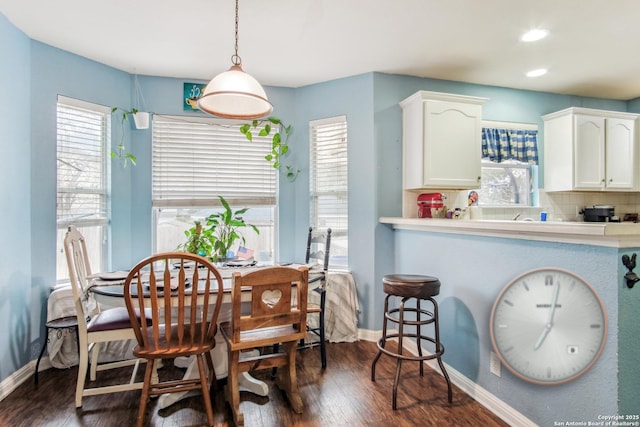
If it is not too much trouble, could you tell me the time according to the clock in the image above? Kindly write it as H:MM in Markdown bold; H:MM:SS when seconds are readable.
**7:02**
